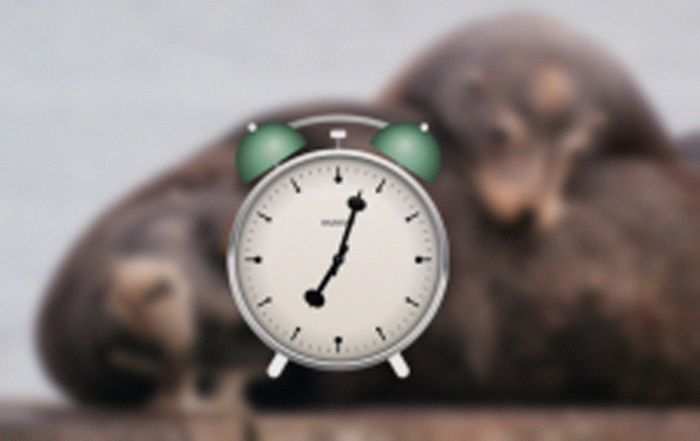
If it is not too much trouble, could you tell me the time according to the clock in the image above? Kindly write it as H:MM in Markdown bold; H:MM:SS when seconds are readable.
**7:03**
